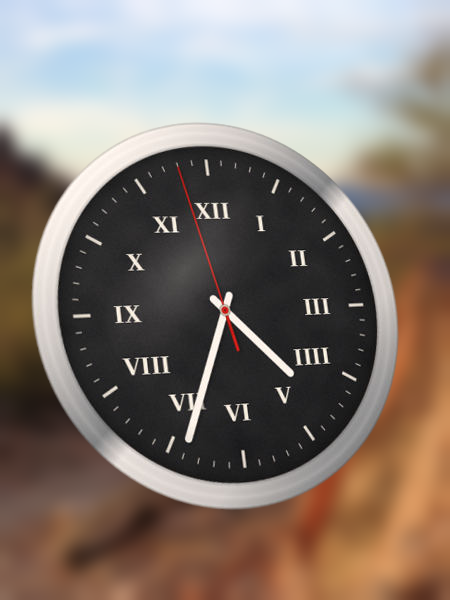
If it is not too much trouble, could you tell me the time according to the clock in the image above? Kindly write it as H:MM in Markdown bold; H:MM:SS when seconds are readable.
**4:33:58**
